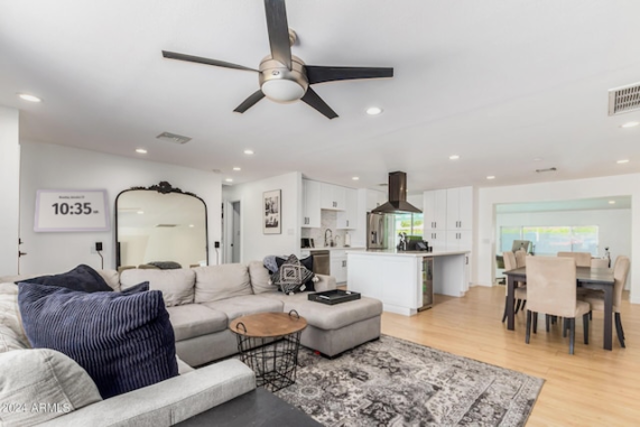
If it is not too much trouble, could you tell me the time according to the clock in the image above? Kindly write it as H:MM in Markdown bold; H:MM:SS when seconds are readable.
**10:35**
